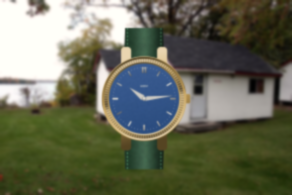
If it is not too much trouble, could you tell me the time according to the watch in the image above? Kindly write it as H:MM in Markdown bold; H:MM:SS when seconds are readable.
**10:14**
